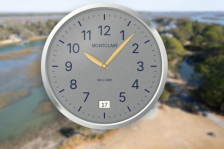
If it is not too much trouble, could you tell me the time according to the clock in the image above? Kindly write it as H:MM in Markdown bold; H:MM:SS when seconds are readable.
**10:07**
